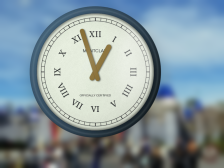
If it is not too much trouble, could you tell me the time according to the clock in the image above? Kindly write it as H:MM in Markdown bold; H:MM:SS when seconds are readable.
**12:57**
